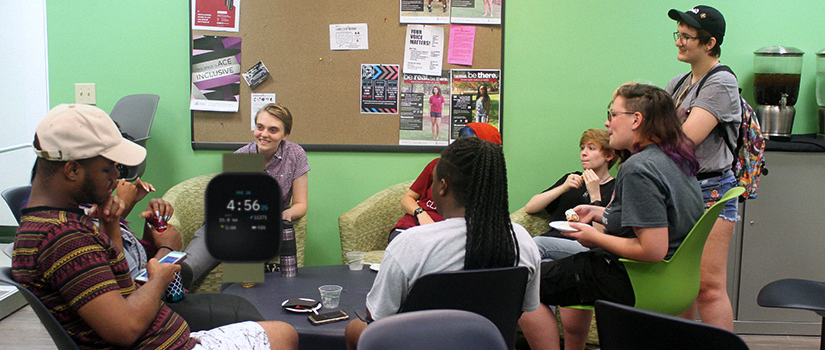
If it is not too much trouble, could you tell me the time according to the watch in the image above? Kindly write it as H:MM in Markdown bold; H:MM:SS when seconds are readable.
**4:56**
